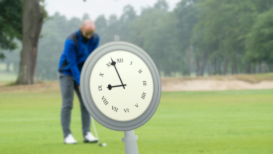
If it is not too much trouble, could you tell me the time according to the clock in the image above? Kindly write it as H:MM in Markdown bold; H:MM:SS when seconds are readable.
**8:57**
